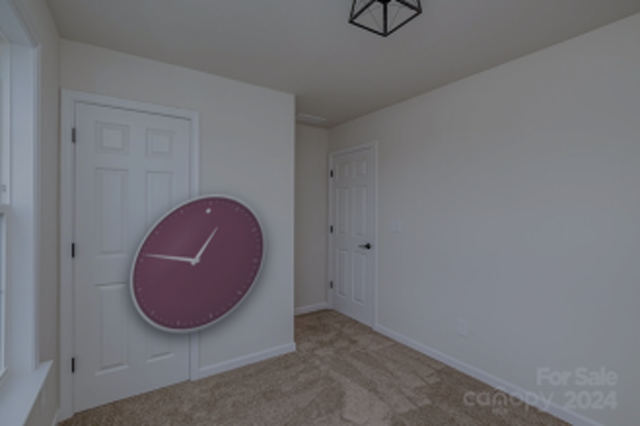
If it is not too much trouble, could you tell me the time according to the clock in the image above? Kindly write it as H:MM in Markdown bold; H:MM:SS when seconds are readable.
**12:46**
